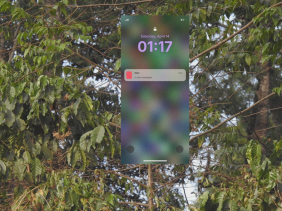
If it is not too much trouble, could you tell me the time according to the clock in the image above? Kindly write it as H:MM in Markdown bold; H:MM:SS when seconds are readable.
**1:17**
